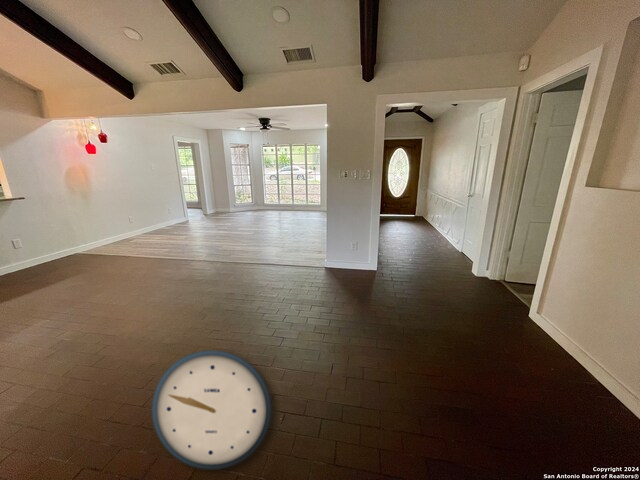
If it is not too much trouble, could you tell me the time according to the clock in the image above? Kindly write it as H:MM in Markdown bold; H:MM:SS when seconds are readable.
**9:48**
